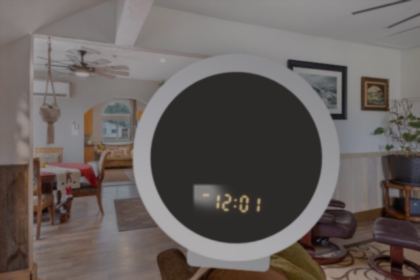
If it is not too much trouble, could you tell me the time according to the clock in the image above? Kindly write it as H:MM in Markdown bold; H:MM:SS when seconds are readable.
**12:01**
